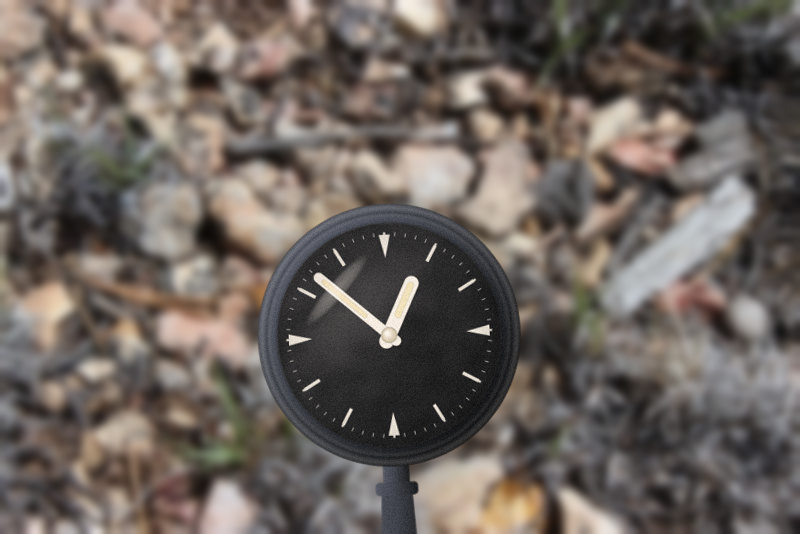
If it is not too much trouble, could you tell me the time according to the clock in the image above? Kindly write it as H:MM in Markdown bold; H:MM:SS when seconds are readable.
**12:52**
